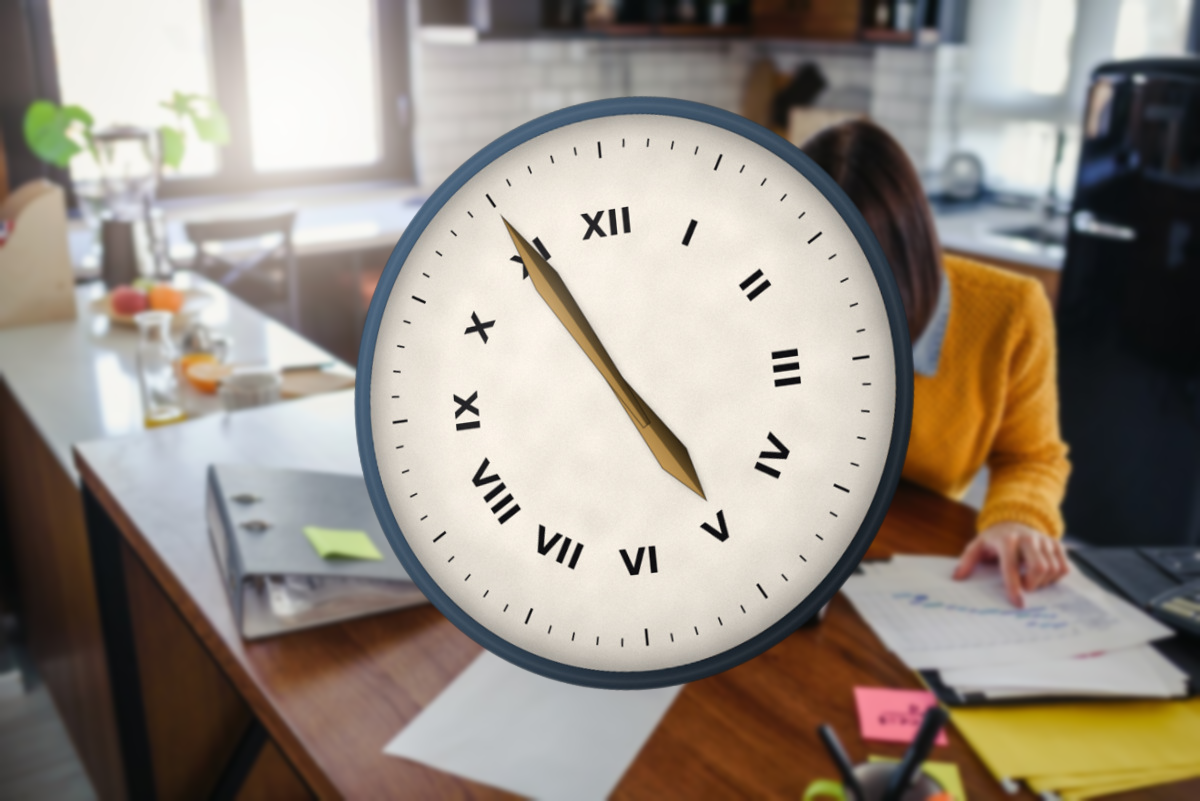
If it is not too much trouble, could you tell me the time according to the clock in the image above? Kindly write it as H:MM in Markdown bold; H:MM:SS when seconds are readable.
**4:55**
